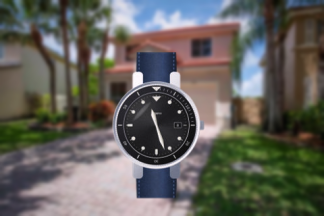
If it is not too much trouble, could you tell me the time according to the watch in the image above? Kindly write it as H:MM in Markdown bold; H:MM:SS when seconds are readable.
**11:27**
